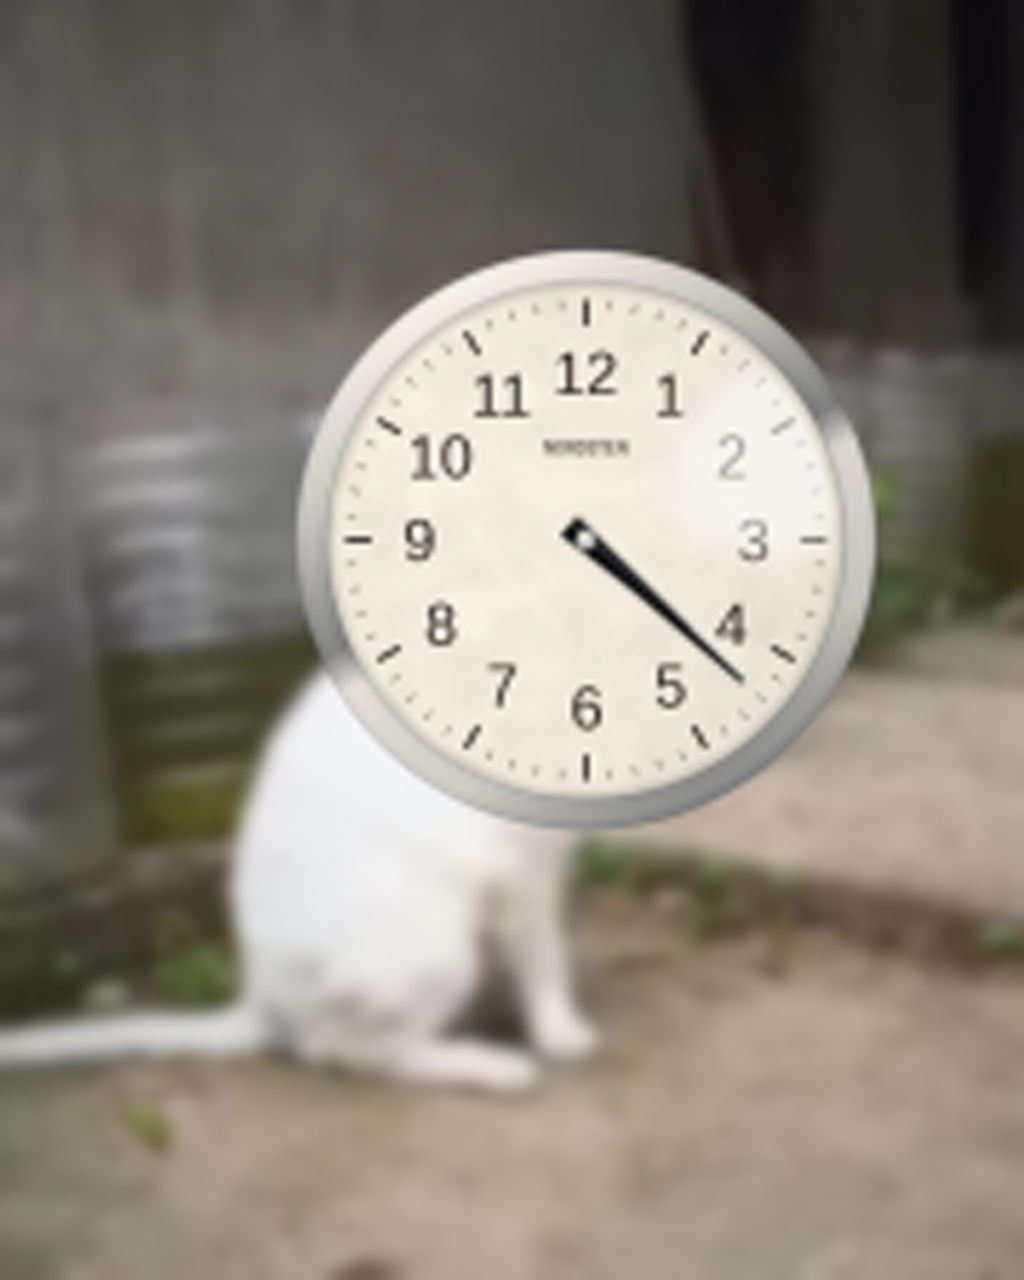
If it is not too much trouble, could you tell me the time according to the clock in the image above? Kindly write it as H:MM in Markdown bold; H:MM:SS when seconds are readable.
**4:22**
